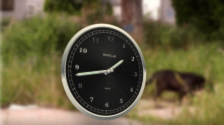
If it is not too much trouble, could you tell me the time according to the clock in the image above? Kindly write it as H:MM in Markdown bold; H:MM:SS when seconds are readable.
**1:43**
